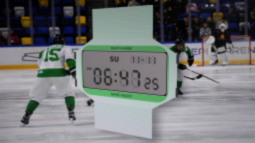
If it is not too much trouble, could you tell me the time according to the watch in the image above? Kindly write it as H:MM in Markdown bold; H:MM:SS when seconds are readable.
**6:47:25**
